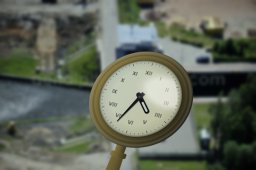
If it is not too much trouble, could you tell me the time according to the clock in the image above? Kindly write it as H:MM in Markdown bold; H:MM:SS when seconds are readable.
**4:34**
